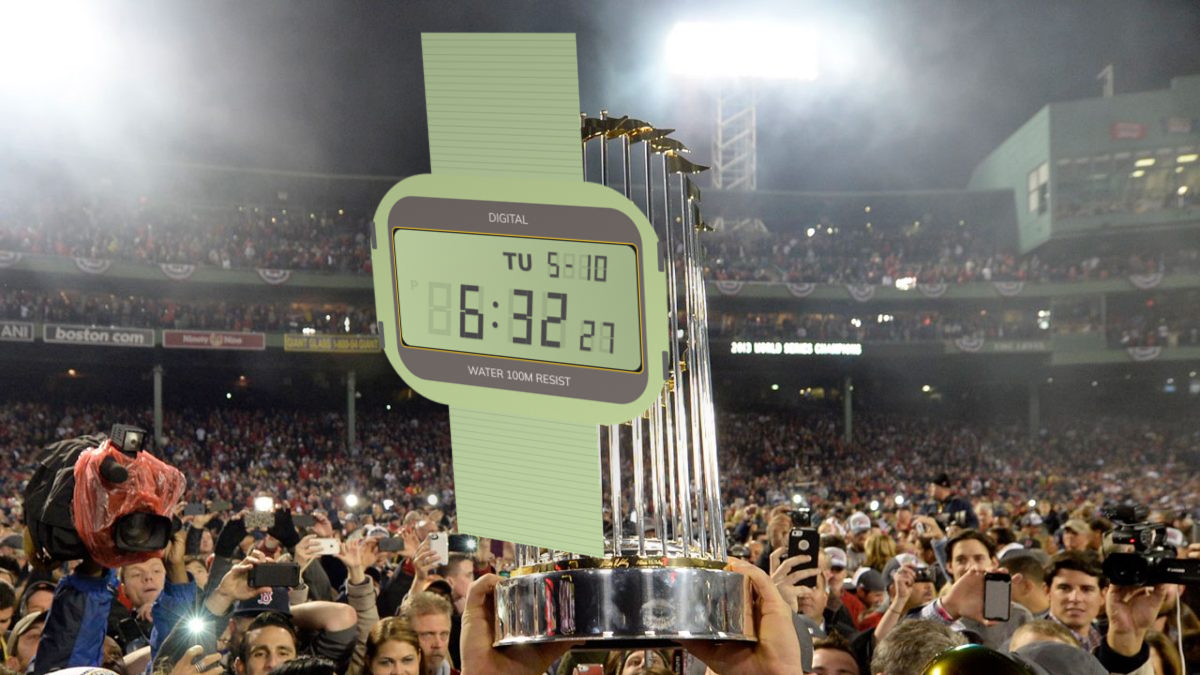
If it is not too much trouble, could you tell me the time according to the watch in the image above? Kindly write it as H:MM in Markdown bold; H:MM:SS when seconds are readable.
**6:32:27**
